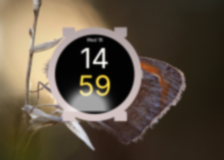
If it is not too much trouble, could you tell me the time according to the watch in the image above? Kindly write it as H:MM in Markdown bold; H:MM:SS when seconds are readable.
**14:59**
